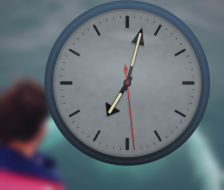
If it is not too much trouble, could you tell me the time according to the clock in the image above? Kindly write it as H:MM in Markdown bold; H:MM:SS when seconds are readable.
**7:02:29**
